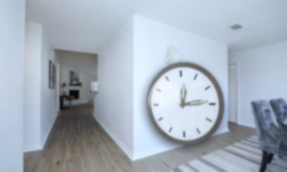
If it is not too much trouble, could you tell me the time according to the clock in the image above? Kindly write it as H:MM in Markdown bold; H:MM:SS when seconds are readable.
**12:14**
